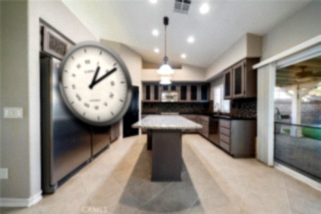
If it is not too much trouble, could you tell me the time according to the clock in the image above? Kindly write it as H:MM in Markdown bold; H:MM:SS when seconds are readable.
**1:11**
